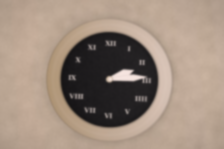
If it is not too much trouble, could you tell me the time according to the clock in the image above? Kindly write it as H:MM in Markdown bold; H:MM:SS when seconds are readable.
**2:14**
